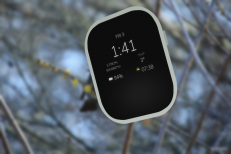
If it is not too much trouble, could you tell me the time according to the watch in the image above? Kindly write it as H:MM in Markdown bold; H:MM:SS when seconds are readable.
**1:41**
